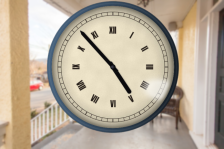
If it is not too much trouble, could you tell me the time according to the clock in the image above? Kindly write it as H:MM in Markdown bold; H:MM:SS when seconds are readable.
**4:53**
